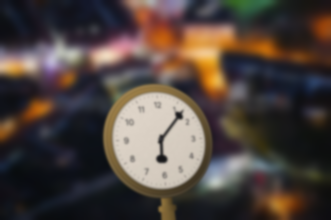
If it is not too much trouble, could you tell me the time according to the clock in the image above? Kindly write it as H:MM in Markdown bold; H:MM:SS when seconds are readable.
**6:07**
